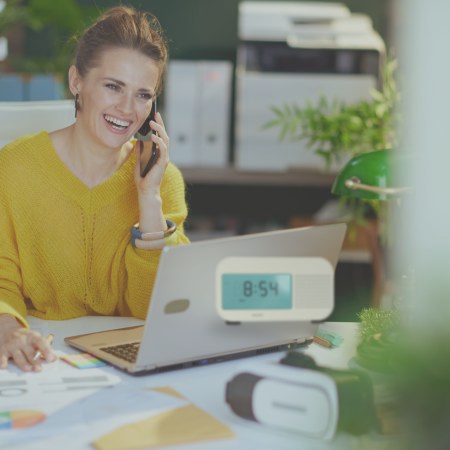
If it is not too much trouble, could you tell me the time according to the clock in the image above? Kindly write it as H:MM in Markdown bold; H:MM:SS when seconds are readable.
**8:54**
